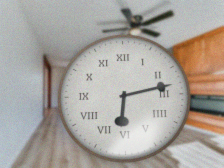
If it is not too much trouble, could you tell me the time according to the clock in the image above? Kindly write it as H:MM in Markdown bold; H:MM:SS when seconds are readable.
**6:13**
